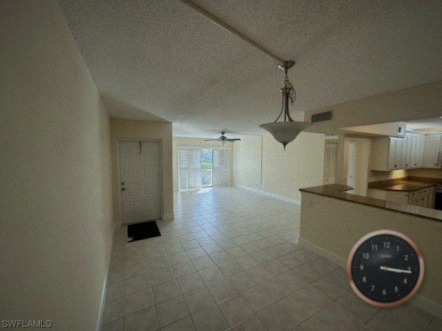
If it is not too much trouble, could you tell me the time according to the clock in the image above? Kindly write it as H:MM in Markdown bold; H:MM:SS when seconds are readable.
**3:16**
